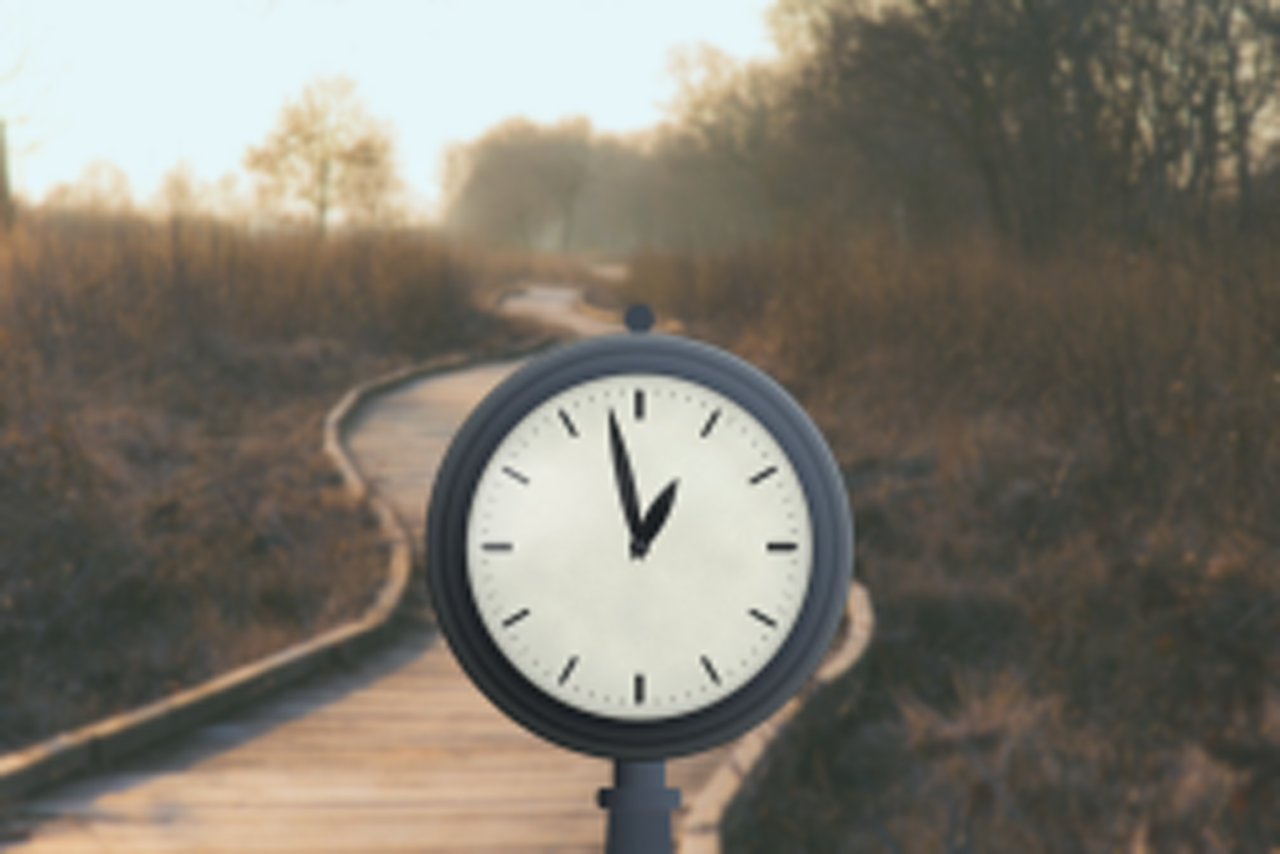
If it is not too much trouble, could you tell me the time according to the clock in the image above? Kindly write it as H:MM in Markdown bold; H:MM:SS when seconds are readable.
**12:58**
